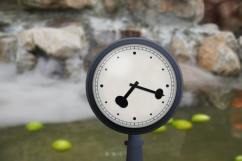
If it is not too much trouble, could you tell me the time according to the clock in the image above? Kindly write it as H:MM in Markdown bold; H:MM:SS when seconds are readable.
**7:18**
